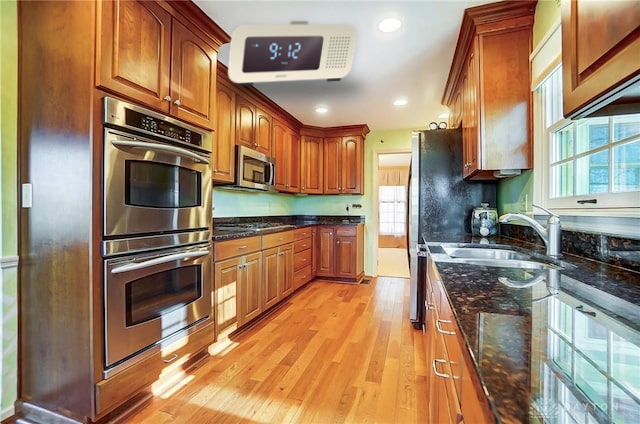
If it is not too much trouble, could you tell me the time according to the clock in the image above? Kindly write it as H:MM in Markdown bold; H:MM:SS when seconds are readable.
**9:12**
